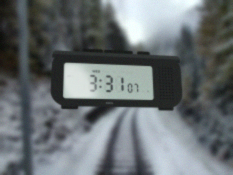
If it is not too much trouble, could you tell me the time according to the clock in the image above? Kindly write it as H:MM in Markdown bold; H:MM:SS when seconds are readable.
**3:31:07**
